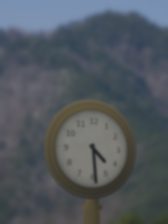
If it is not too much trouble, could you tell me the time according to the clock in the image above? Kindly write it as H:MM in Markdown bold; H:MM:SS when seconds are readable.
**4:29**
